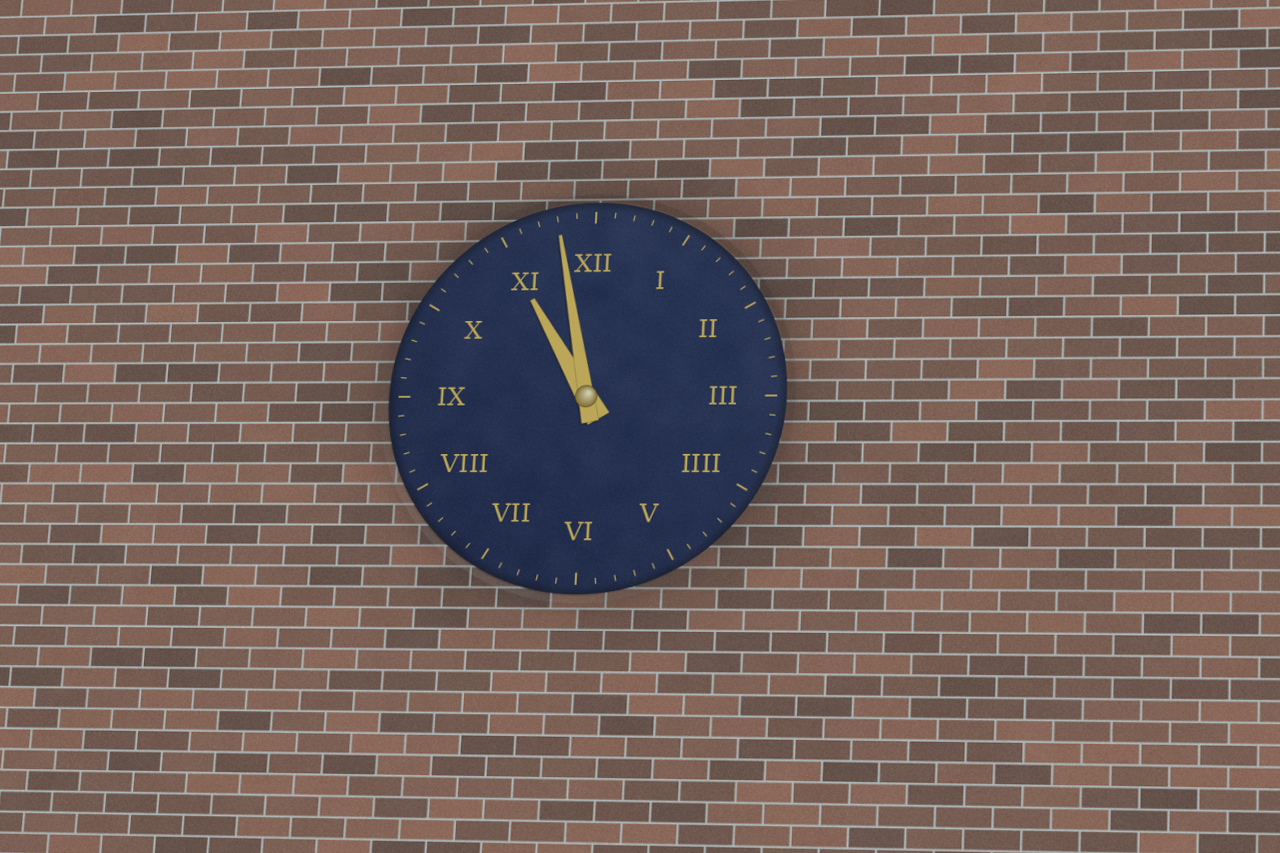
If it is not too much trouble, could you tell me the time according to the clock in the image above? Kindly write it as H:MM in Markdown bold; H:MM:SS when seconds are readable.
**10:58**
